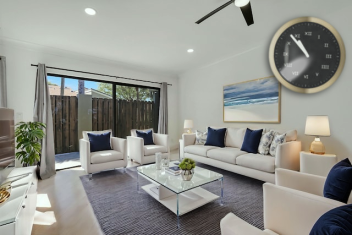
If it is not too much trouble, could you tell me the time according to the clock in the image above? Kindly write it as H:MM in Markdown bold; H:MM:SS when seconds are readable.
**10:53**
